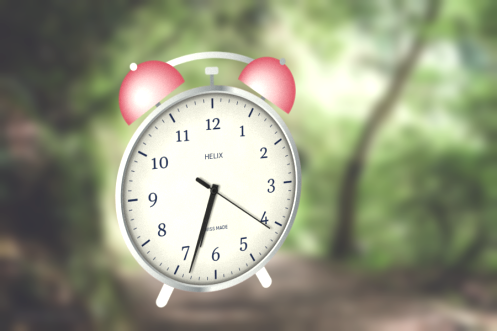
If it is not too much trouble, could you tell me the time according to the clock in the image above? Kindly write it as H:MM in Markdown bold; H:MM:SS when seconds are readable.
**6:33:21**
